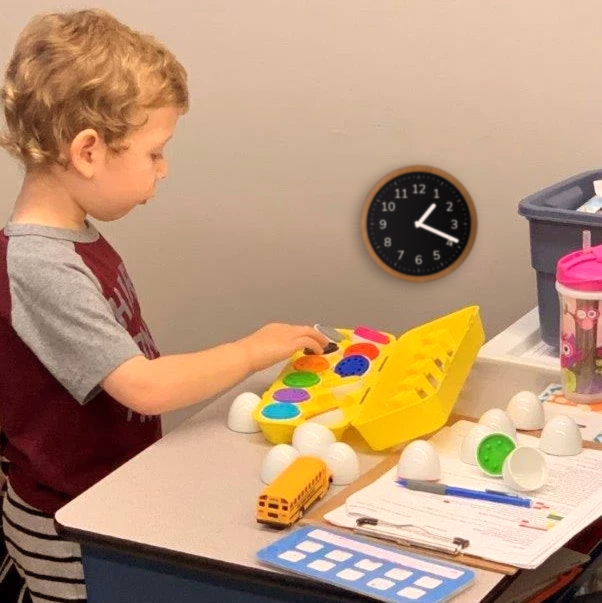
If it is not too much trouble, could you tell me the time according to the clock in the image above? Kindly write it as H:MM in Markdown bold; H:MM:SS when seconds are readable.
**1:19**
